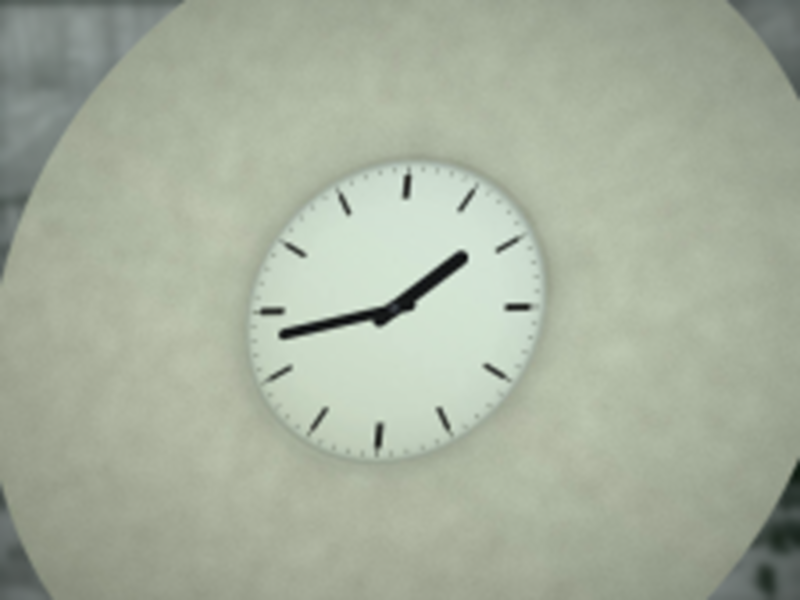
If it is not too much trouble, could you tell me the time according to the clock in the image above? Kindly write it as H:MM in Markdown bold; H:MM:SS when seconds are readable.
**1:43**
